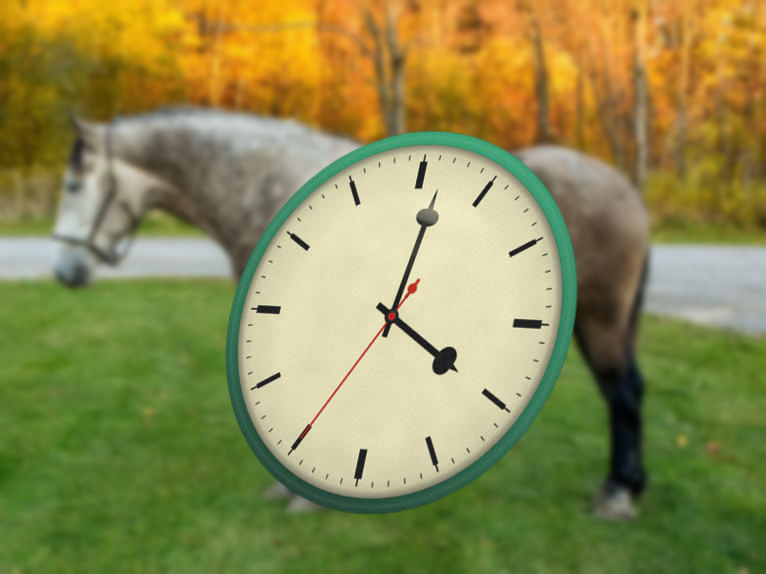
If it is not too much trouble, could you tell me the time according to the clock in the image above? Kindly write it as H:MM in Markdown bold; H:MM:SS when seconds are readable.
**4:01:35**
